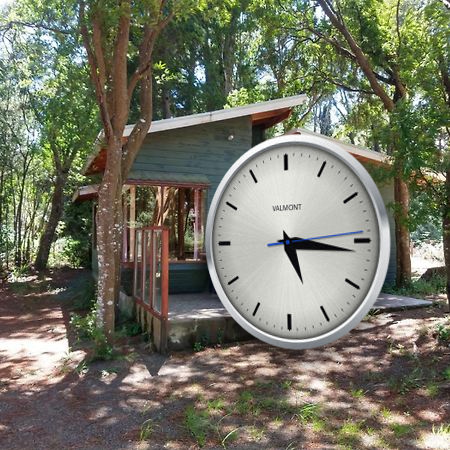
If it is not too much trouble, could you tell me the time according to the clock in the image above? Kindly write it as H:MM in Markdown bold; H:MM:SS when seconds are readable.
**5:16:14**
